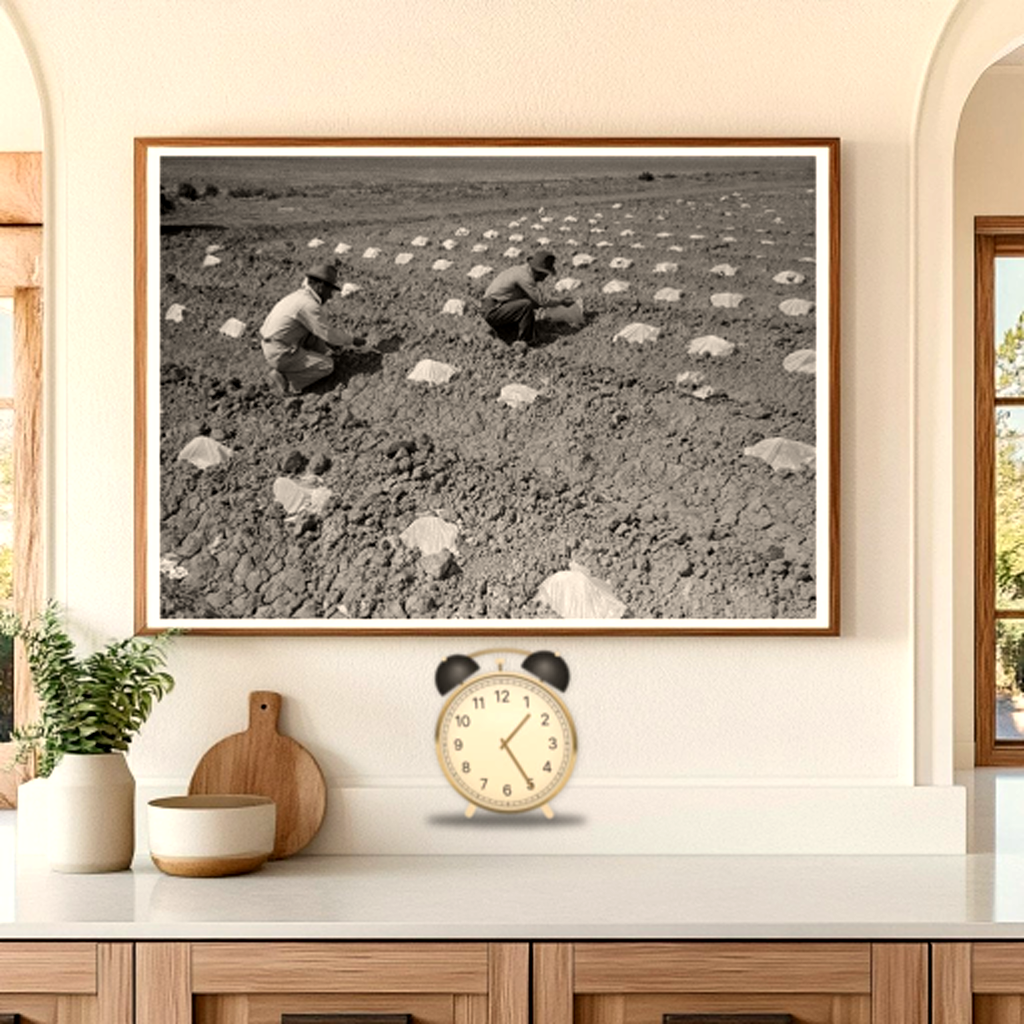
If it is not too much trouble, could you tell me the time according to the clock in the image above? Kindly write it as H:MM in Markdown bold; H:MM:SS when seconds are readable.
**1:25**
